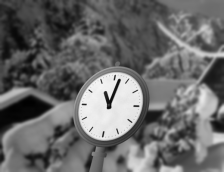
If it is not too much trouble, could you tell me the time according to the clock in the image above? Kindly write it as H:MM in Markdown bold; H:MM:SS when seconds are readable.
**11:02**
